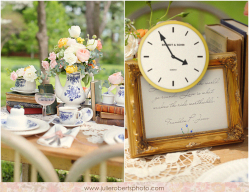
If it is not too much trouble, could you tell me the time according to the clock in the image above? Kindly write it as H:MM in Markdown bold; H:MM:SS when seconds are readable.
**3:55**
